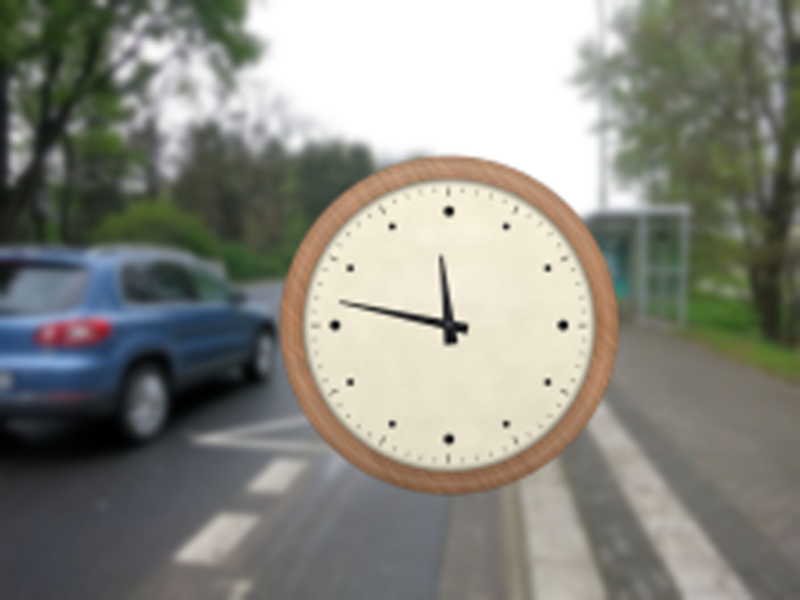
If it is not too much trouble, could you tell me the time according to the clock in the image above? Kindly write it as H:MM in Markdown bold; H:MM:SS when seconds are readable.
**11:47**
